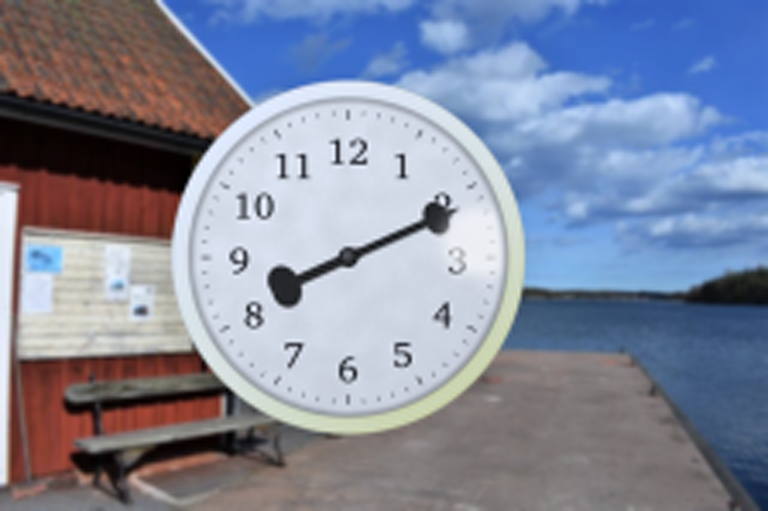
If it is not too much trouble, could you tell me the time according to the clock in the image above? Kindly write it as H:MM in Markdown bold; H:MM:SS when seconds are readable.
**8:11**
